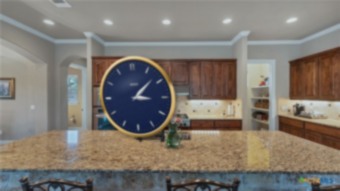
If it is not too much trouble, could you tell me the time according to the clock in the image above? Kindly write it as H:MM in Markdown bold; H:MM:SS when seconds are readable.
**3:08**
